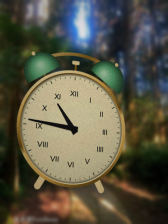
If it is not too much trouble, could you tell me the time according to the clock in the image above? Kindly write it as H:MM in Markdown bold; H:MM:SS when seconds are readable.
**10:46**
